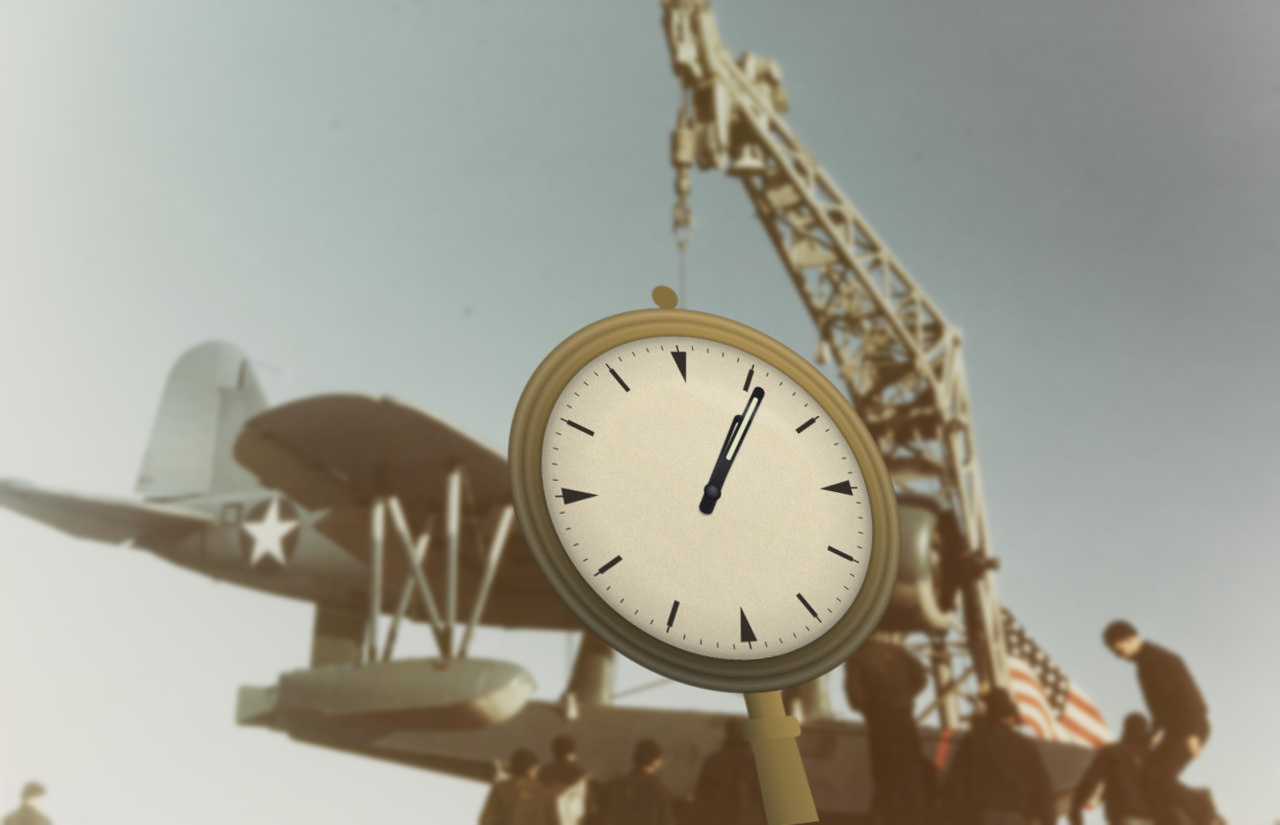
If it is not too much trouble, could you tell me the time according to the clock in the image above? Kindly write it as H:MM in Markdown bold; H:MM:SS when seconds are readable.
**1:06**
